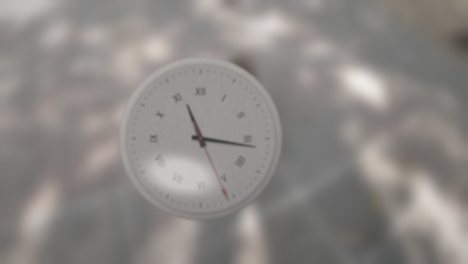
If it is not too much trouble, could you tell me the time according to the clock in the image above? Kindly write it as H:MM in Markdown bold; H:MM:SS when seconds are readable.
**11:16:26**
